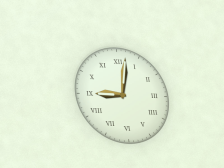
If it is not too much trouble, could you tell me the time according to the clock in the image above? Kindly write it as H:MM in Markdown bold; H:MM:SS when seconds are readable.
**9:02**
